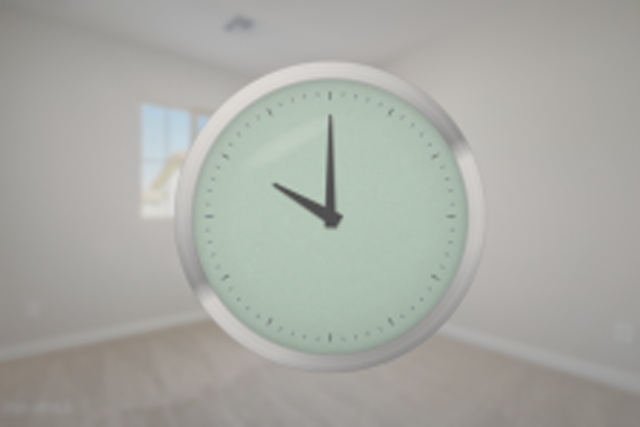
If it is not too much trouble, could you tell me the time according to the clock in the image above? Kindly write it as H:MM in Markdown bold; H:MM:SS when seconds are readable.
**10:00**
